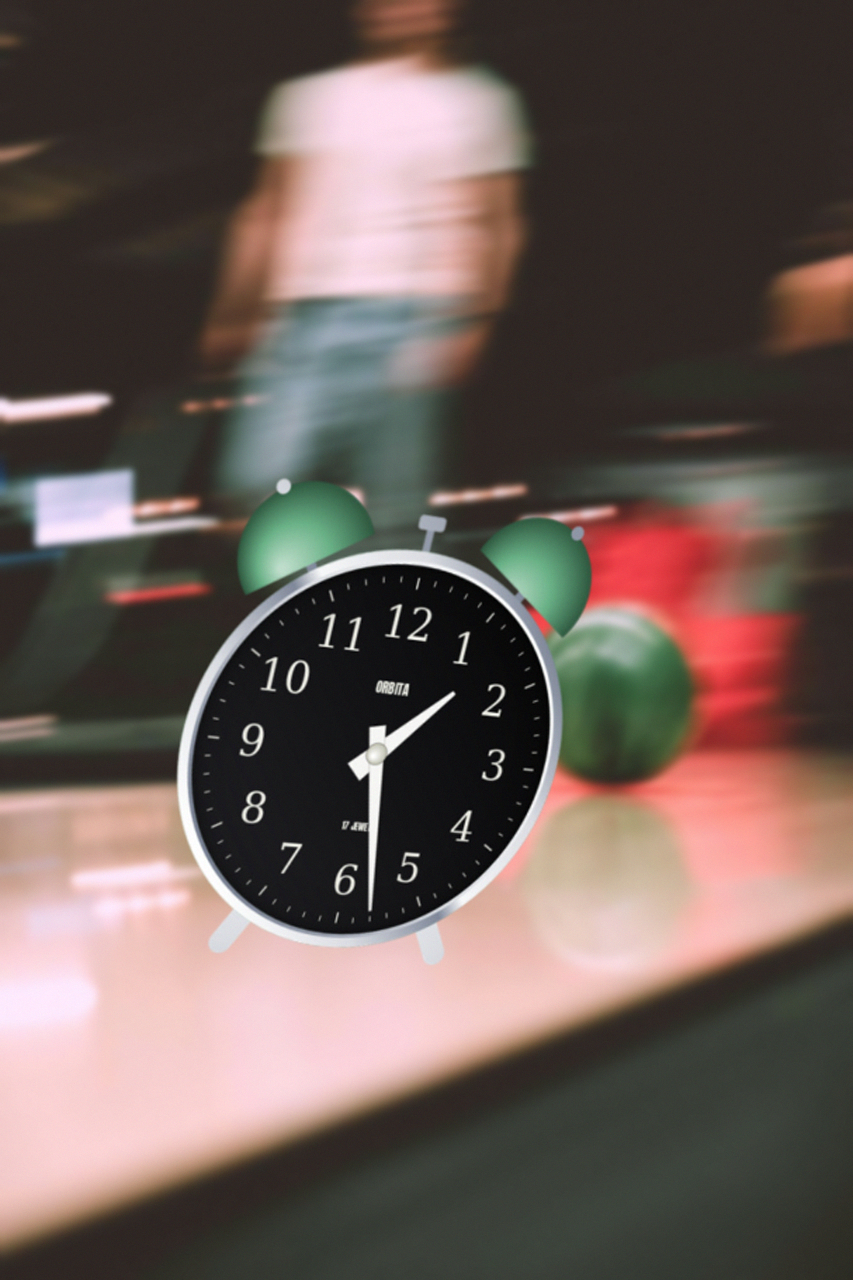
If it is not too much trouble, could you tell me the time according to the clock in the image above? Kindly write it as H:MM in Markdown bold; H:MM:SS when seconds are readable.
**1:28**
